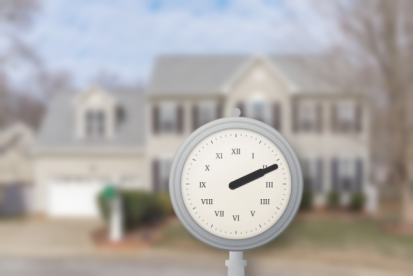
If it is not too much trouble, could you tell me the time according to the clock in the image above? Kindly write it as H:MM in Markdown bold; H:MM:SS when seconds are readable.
**2:11**
